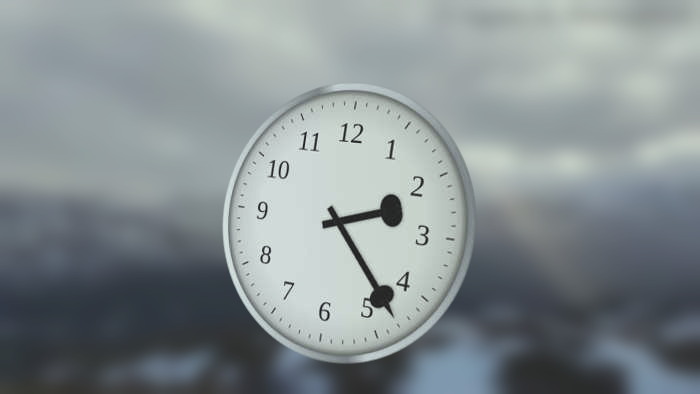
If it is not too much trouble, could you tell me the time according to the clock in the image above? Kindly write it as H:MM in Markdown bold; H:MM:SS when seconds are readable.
**2:23**
